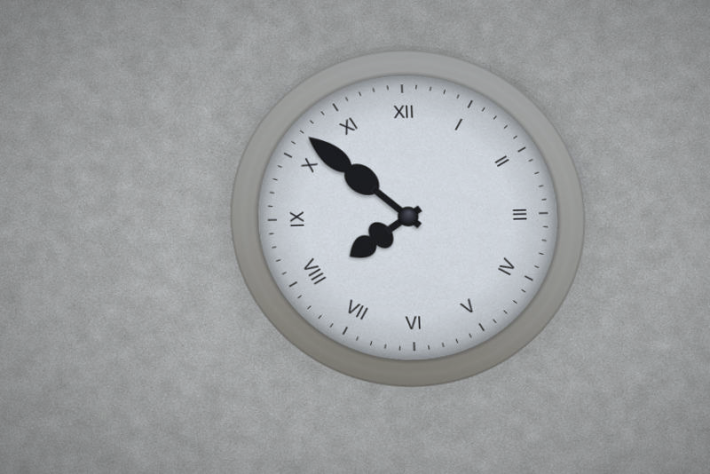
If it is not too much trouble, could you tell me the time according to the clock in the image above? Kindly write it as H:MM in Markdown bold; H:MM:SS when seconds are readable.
**7:52**
